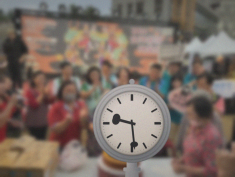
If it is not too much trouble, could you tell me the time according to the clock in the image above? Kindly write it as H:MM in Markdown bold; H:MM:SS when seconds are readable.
**9:29**
